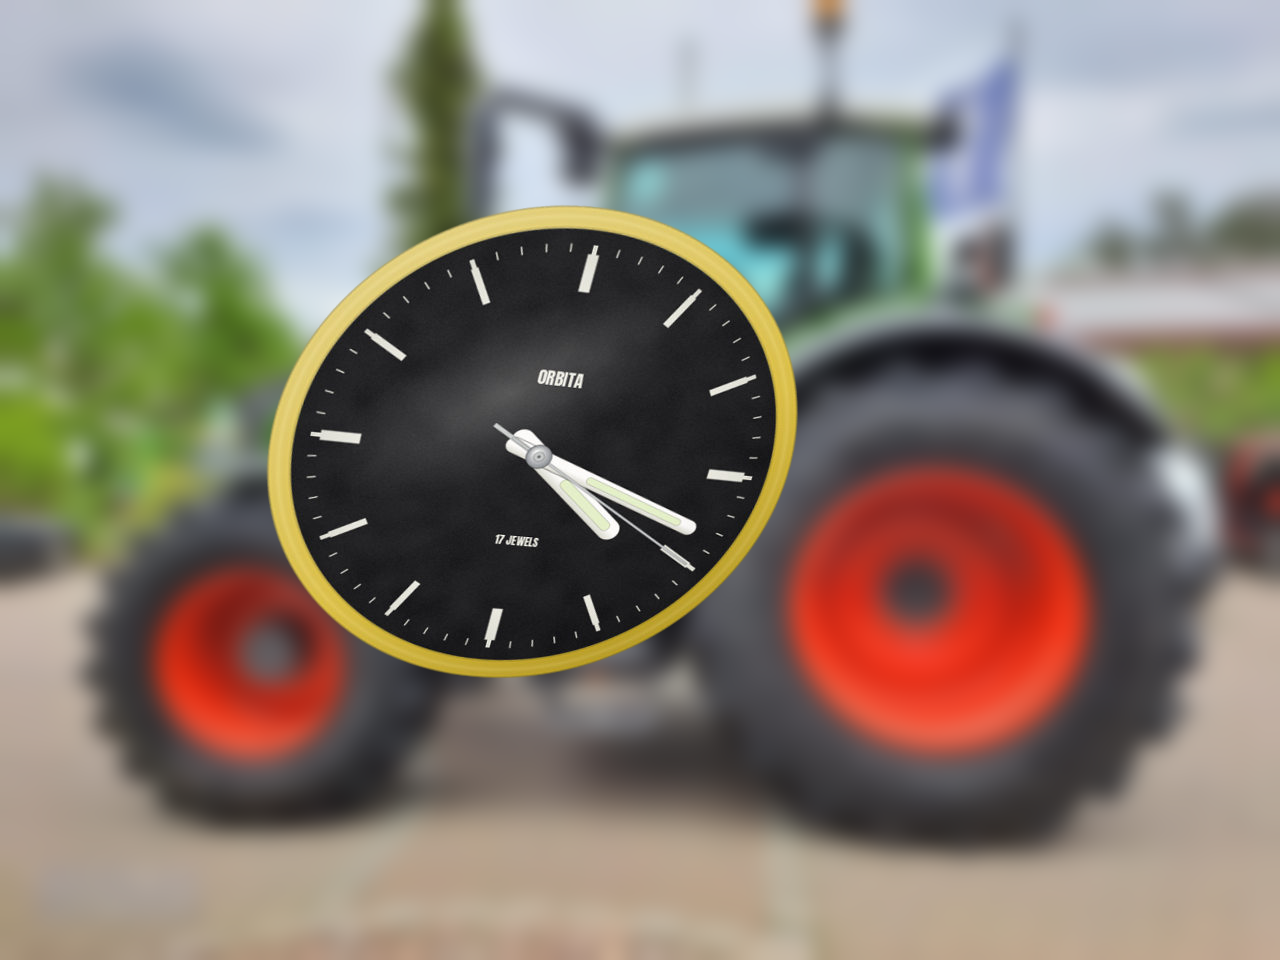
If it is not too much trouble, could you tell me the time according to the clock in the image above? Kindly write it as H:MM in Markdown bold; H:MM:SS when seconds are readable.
**4:18:20**
